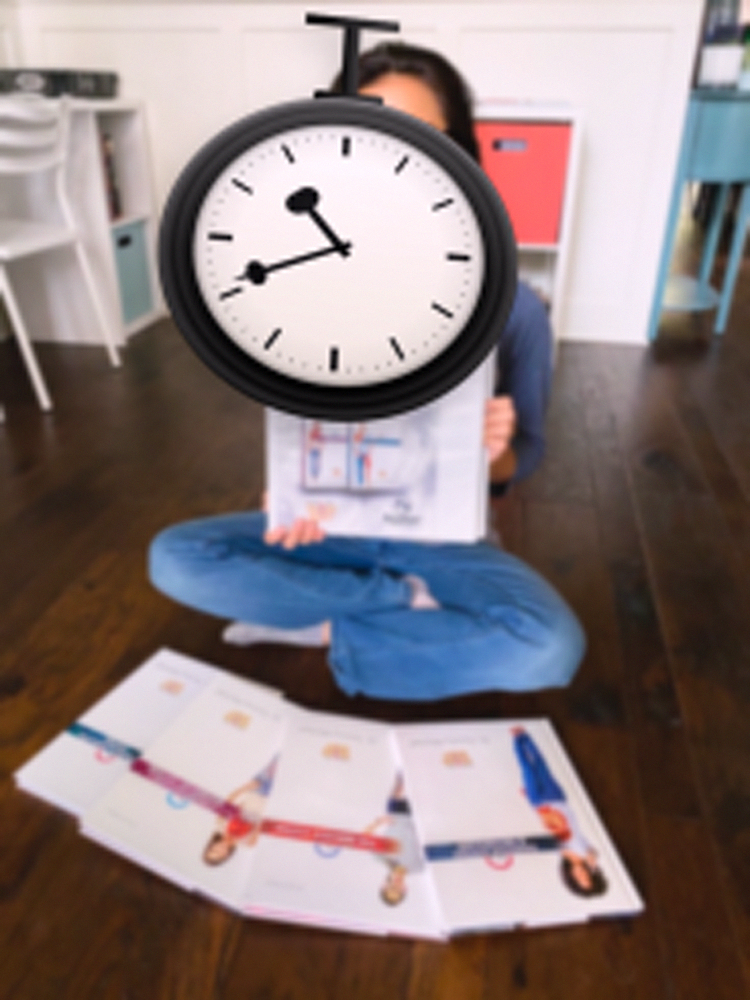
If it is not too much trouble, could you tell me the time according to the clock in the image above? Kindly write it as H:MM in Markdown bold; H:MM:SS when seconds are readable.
**10:41**
